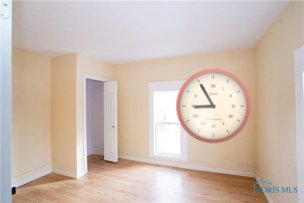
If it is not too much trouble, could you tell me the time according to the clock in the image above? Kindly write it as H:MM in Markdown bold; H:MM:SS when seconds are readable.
**8:55**
